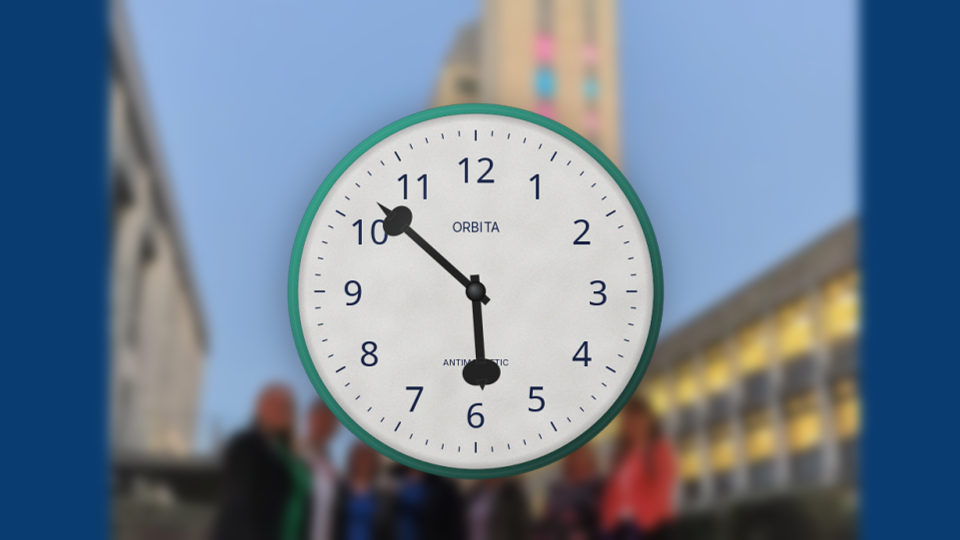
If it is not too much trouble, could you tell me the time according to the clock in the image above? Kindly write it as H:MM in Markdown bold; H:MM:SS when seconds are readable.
**5:52**
